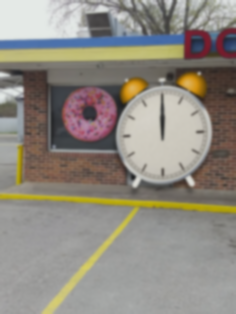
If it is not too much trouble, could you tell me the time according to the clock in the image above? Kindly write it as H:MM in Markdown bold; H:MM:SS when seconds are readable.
**12:00**
